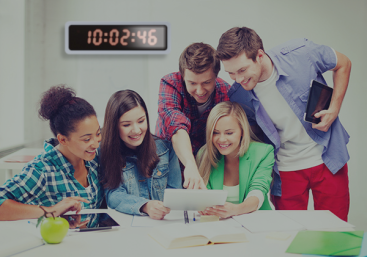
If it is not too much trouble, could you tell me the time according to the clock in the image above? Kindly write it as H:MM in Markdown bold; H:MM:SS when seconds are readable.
**10:02:46**
